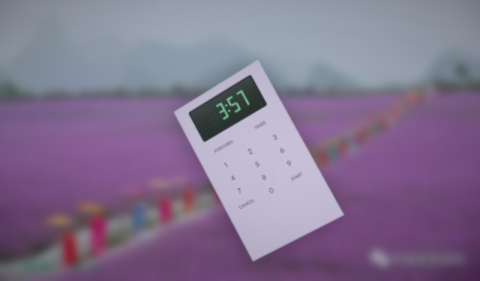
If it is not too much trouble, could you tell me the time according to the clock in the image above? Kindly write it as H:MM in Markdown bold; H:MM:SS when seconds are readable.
**3:57**
